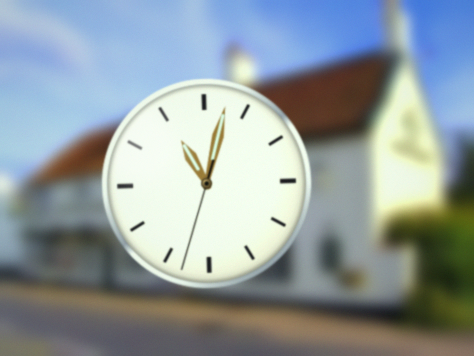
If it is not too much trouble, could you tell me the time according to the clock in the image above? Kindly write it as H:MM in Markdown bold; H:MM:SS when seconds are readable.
**11:02:33**
